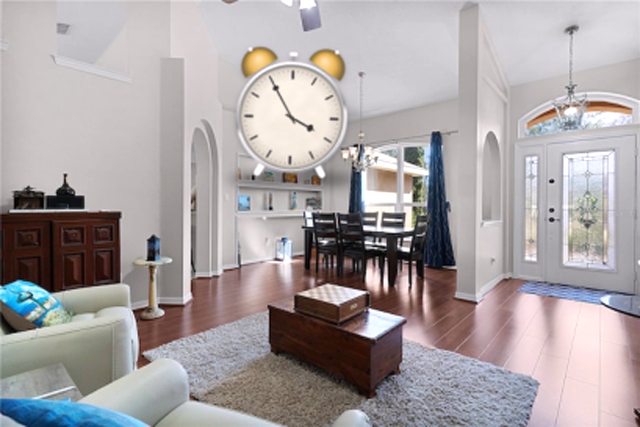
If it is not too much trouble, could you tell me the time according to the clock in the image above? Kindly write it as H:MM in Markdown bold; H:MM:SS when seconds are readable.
**3:55**
